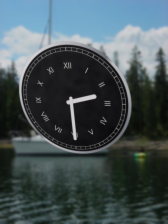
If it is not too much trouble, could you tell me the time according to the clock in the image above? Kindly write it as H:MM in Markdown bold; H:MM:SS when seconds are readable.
**2:30**
